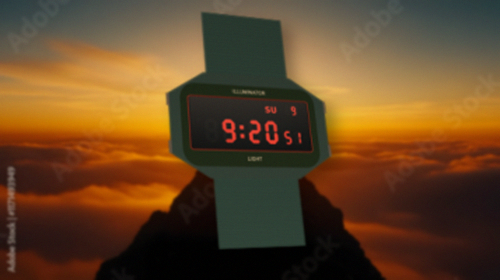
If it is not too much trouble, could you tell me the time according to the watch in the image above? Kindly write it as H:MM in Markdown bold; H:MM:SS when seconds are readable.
**9:20:51**
